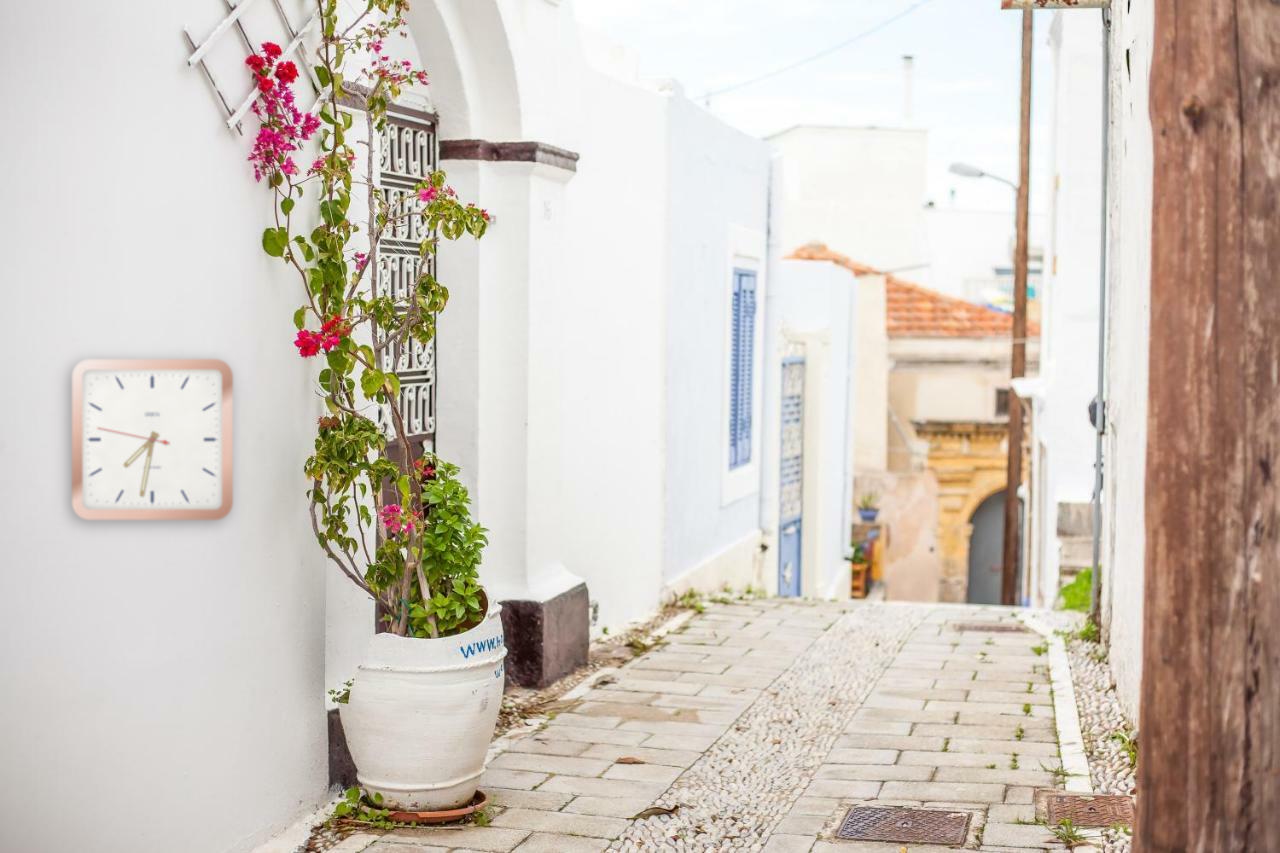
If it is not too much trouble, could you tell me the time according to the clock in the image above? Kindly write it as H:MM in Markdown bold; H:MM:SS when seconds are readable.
**7:31:47**
